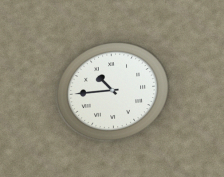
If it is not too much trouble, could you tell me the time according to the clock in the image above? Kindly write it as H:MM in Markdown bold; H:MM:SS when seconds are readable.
**10:45**
